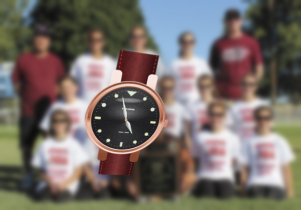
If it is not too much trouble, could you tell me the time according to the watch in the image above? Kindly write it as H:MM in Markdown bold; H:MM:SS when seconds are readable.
**4:57**
